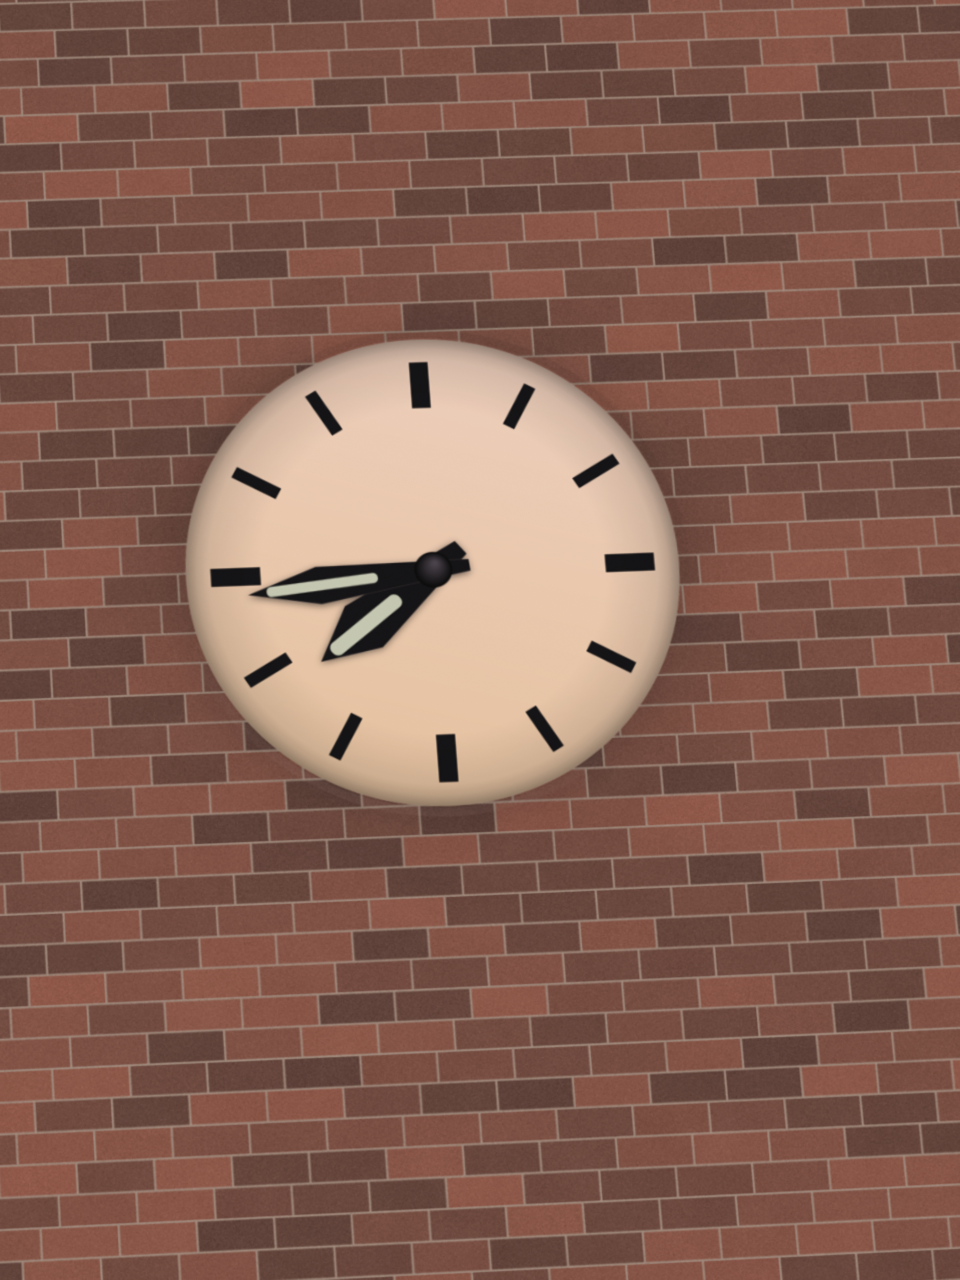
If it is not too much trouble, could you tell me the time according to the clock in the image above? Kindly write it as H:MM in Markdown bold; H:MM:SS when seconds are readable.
**7:44**
